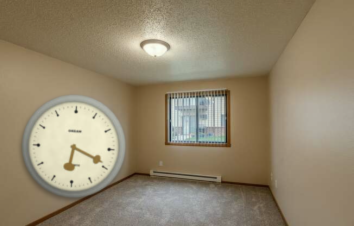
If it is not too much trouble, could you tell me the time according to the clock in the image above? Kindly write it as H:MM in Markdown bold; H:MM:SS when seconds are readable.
**6:19**
